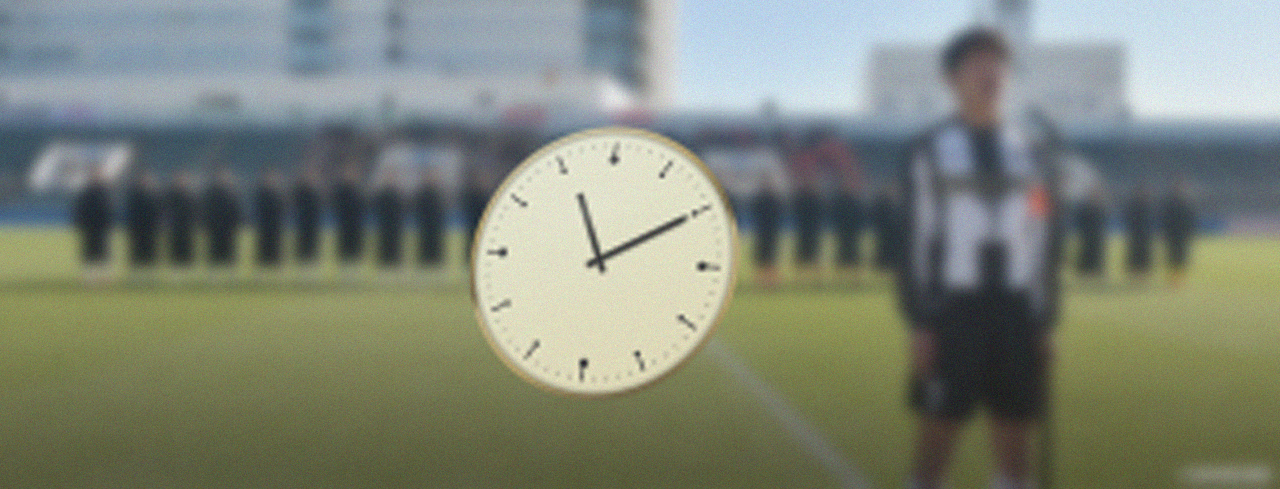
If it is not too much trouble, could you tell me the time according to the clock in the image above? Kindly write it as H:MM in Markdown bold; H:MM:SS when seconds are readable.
**11:10**
